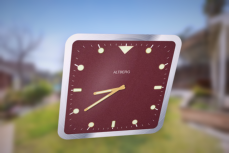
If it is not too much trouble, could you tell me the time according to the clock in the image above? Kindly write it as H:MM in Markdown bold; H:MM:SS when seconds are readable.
**8:39**
